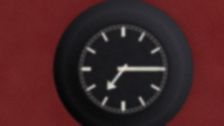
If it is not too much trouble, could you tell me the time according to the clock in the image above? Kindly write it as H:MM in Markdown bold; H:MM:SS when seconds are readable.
**7:15**
